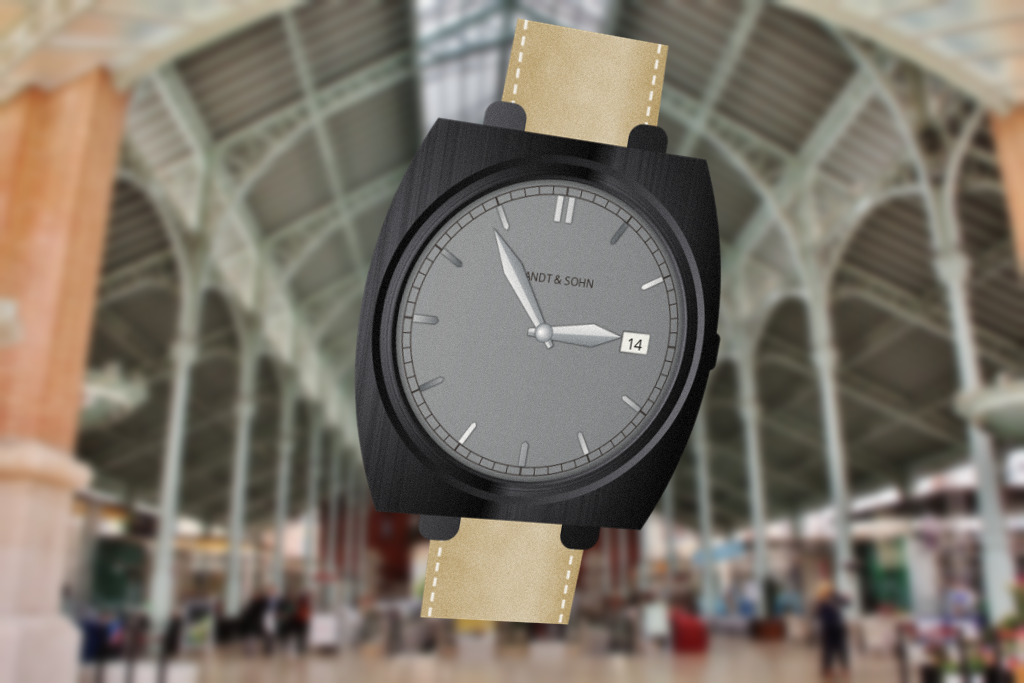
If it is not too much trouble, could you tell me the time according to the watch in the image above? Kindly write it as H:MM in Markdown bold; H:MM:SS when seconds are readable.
**2:54**
